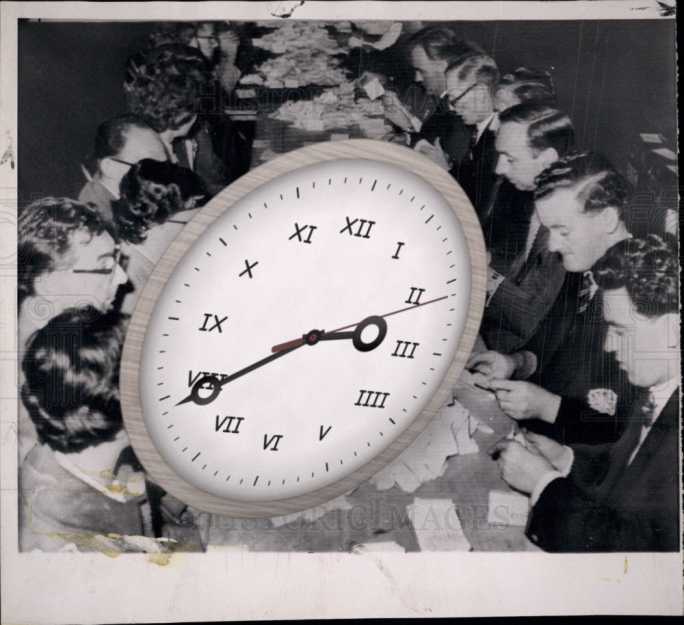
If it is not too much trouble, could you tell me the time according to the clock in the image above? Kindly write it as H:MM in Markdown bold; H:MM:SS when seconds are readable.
**2:39:11**
